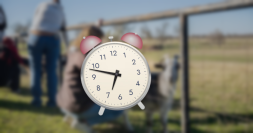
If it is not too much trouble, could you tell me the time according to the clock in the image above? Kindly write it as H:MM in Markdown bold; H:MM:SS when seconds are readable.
**6:48**
